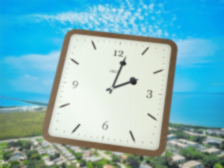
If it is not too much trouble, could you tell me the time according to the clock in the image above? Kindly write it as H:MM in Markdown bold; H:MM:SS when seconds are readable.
**2:02**
